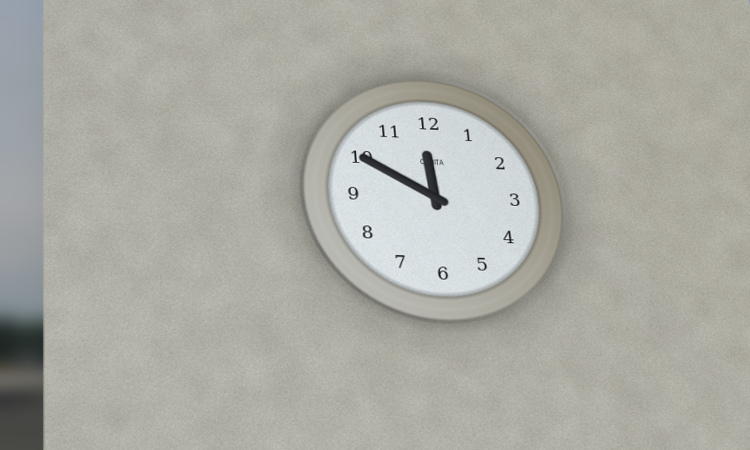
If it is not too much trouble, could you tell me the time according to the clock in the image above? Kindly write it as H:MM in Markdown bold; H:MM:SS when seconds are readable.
**11:50**
